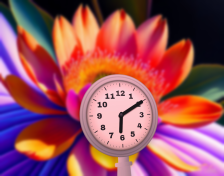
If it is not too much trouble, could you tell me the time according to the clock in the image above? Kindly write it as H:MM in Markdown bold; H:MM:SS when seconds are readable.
**6:10**
